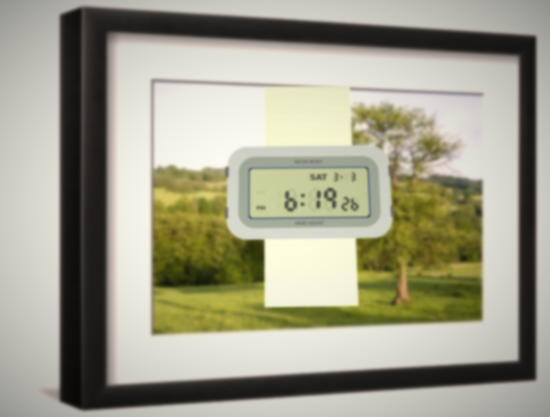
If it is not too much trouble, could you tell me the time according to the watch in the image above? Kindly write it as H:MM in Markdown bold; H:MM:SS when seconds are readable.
**6:19:26**
